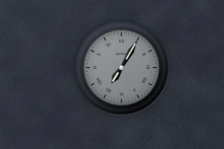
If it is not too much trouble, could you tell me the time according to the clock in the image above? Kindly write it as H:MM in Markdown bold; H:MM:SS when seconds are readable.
**7:05**
